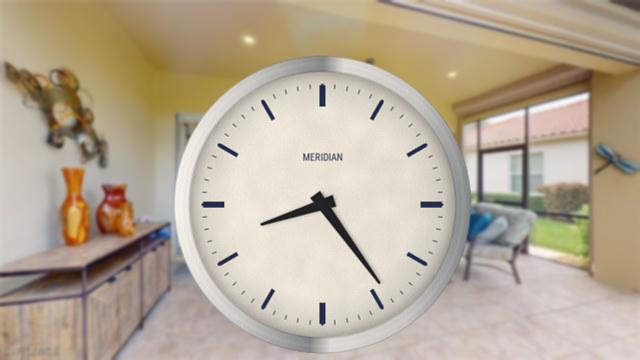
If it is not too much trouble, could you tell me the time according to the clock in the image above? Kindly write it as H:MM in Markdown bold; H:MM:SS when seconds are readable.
**8:24**
